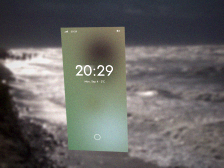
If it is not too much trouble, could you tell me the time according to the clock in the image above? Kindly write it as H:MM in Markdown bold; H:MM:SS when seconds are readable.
**20:29**
